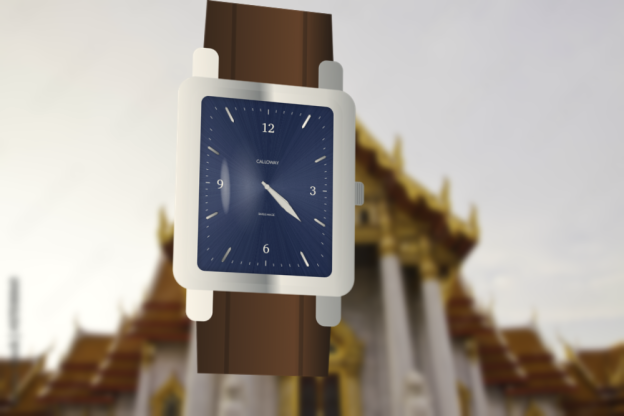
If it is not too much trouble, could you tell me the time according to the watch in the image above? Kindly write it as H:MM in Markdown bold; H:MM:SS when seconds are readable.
**4:22**
